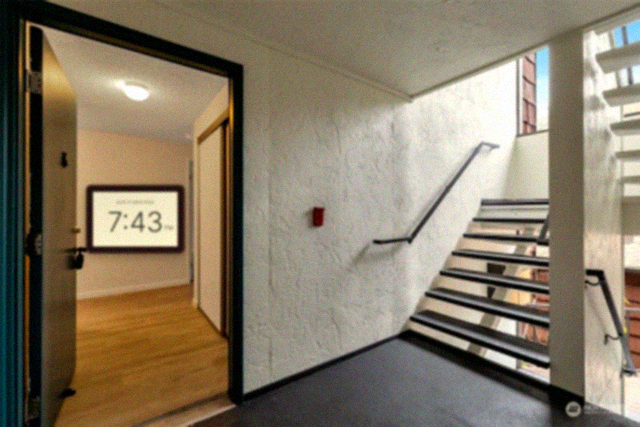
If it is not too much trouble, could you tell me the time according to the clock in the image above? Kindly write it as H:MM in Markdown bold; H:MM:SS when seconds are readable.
**7:43**
